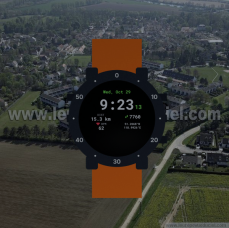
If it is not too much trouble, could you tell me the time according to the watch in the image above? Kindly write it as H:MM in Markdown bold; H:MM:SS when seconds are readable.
**9:23**
